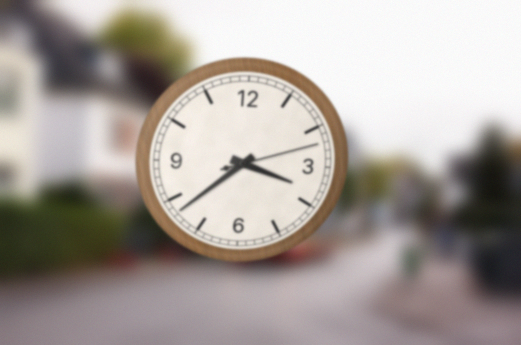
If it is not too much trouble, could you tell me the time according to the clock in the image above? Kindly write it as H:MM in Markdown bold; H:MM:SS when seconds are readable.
**3:38:12**
